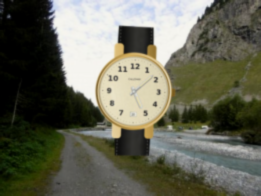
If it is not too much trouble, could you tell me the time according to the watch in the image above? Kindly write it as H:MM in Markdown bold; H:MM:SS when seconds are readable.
**5:08**
